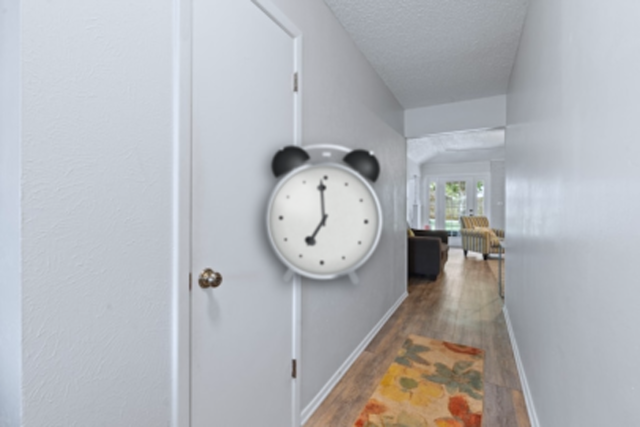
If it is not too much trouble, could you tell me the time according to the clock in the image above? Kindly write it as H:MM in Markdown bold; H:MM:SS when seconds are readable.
**6:59**
